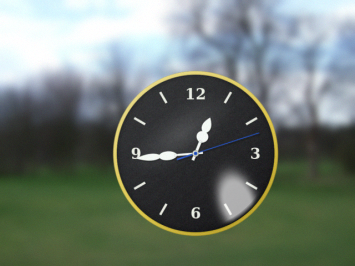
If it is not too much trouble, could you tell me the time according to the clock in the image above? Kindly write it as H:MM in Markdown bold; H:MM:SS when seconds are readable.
**12:44:12**
